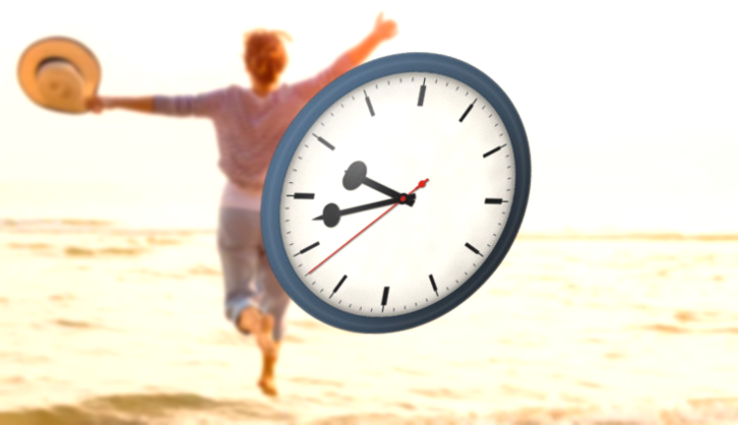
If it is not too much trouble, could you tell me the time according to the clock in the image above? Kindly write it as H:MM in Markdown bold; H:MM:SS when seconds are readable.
**9:42:38**
